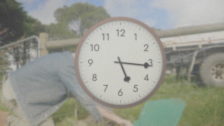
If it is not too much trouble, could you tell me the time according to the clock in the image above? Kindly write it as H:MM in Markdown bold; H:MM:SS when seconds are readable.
**5:16**
